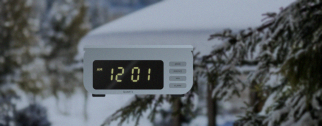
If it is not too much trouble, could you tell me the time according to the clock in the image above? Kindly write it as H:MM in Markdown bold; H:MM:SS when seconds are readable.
**12:01**
